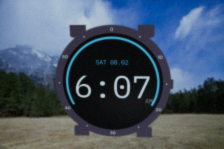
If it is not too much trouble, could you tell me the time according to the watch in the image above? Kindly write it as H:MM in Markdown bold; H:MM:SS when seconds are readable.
**6:07**
